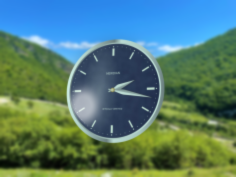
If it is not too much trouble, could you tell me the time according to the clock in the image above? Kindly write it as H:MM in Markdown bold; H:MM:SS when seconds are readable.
**2:17**
